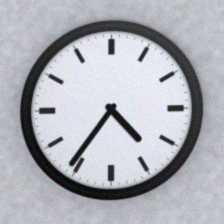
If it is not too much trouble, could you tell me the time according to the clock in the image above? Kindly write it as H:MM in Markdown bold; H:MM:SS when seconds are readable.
**4:36**
